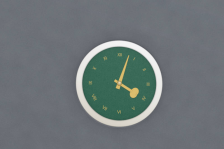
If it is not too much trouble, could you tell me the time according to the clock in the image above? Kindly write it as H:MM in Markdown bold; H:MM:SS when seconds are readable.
**4:03**
